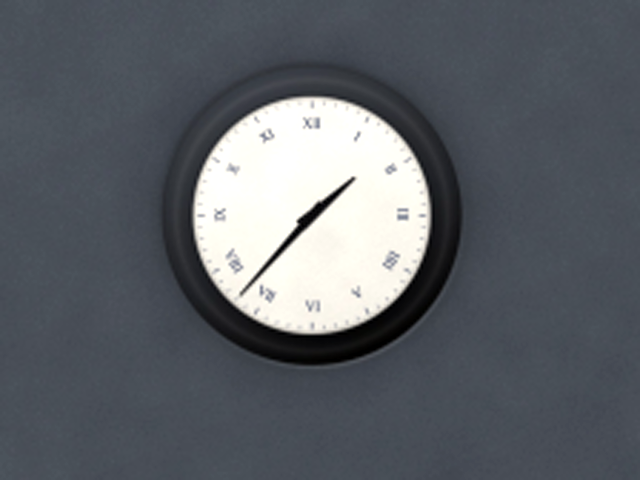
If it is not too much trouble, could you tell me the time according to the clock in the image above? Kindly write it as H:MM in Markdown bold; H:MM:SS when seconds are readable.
**1:37**
